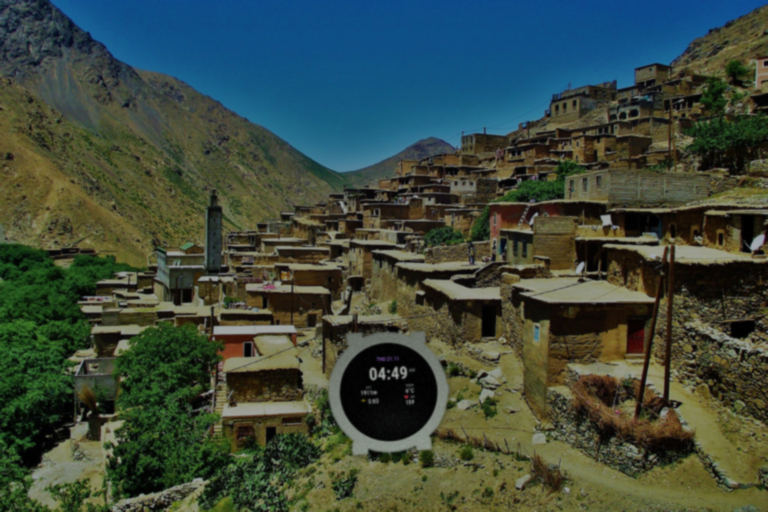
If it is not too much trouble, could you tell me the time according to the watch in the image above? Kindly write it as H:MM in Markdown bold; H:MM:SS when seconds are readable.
**4:49**
